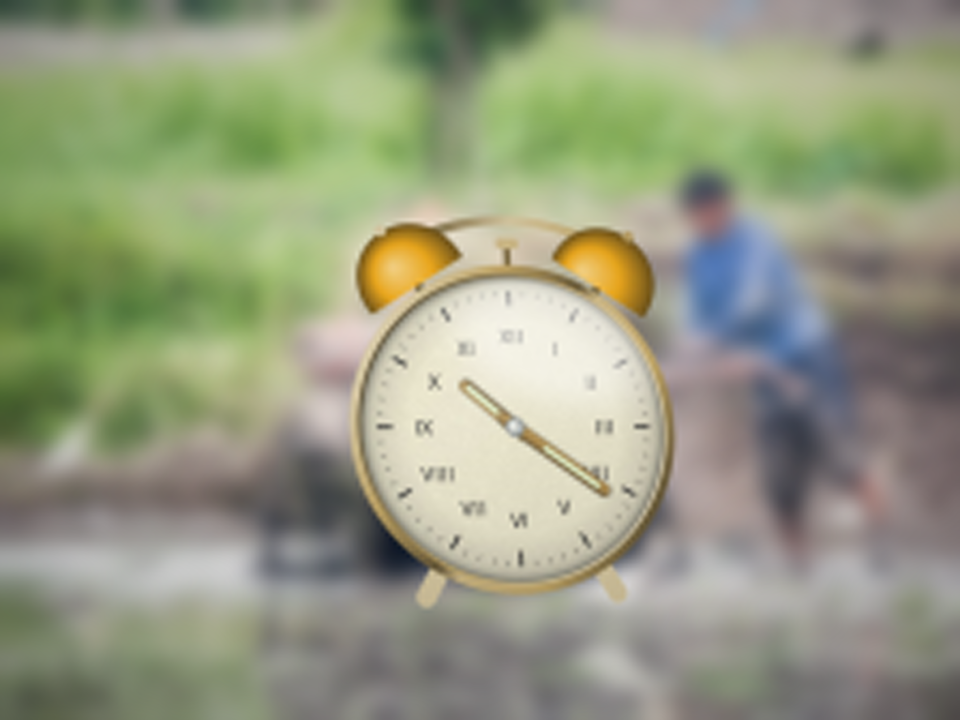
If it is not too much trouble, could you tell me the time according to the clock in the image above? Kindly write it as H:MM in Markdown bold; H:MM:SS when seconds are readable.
**10:21**
